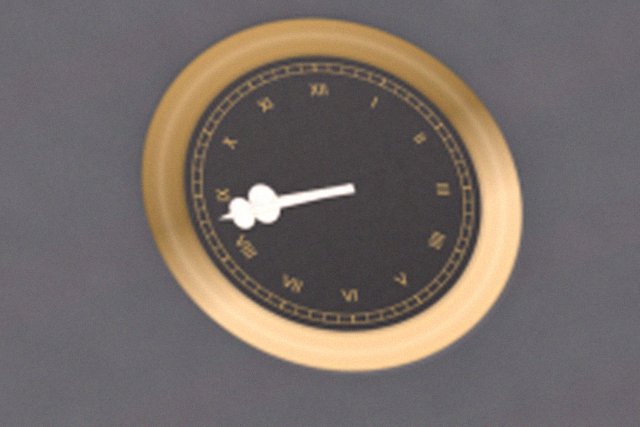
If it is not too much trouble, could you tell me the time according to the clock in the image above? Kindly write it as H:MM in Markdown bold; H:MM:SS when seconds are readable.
**8:43**
